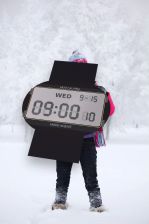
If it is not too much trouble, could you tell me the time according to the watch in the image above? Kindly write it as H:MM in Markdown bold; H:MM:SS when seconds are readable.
**9:00:10**
